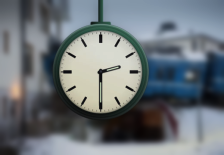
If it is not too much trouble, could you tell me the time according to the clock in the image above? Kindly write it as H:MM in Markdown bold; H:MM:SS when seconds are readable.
**2:30**
